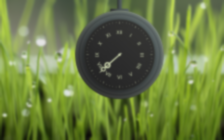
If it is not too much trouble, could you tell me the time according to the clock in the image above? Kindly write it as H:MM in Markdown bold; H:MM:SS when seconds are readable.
**7:38**
